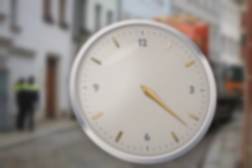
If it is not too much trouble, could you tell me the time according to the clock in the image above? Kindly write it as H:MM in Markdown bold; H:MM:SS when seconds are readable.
**4:22**
